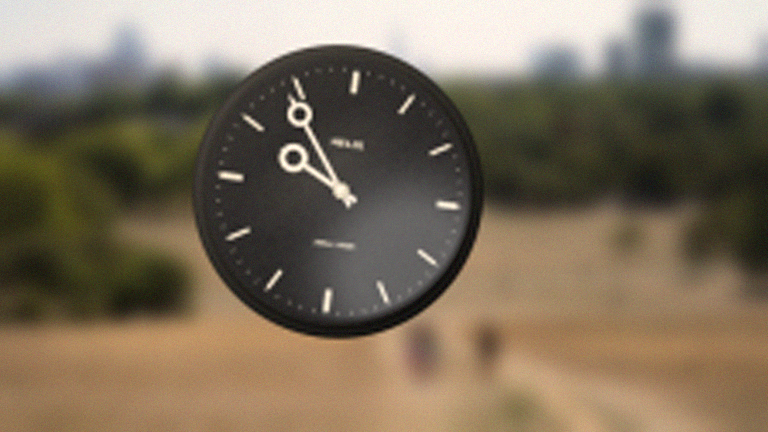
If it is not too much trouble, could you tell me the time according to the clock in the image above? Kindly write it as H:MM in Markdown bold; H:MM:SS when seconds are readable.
**9:54**
